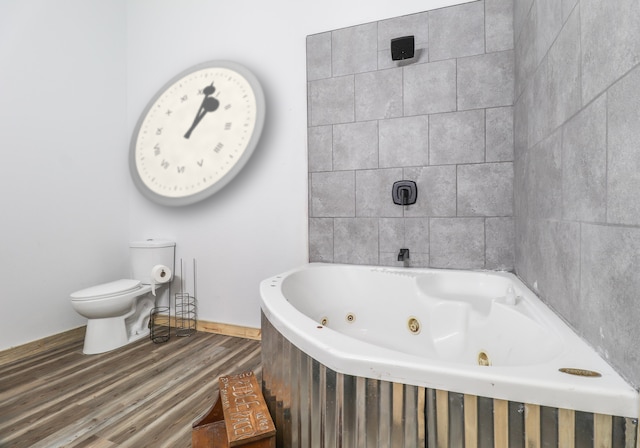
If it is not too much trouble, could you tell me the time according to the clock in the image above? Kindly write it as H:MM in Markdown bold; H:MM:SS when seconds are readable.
**1:02**
